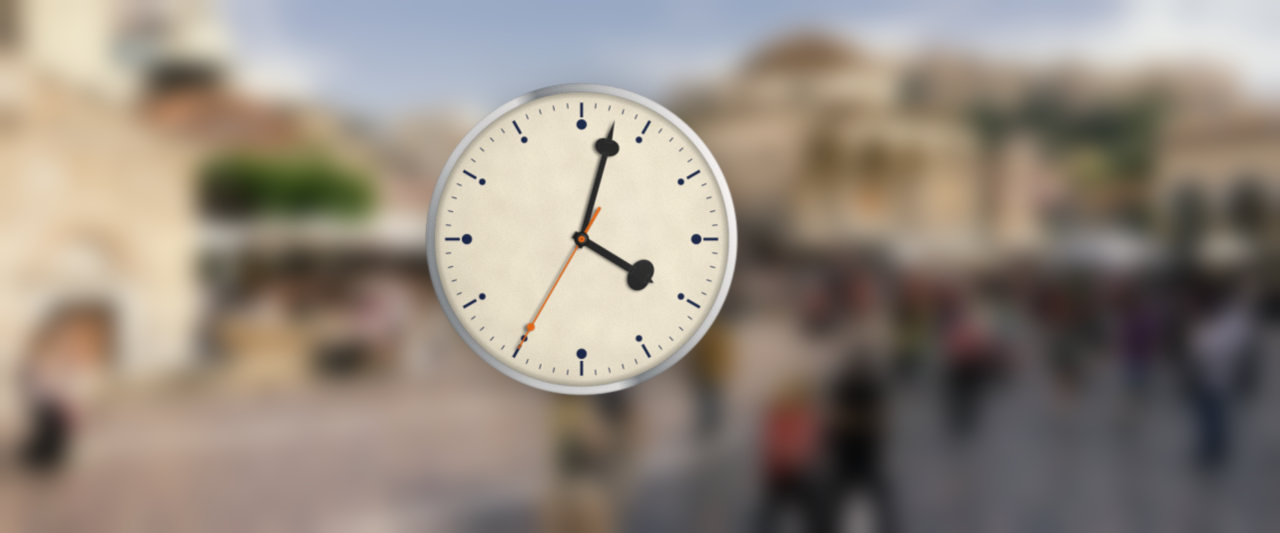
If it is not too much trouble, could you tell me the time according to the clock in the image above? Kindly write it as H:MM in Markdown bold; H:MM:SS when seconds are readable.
**4:02:35**
